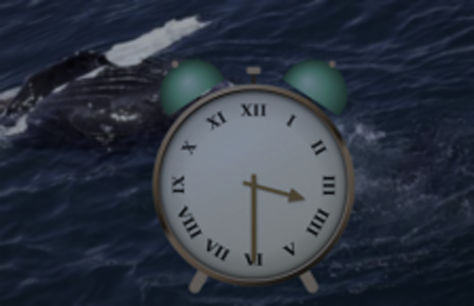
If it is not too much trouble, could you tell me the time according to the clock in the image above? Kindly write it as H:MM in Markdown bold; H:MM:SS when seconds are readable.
**3:30**
